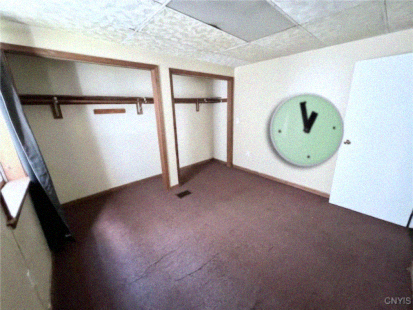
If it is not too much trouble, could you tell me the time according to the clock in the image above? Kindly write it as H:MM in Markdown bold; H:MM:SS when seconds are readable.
**12:59**
